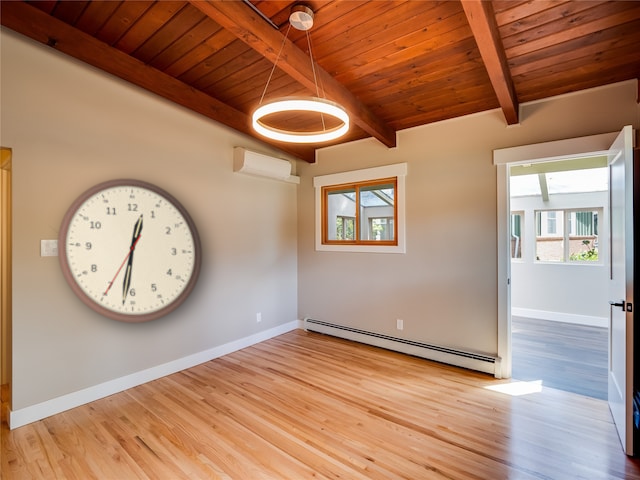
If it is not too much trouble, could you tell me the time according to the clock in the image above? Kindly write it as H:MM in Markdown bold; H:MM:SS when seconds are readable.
**12:31:35**
